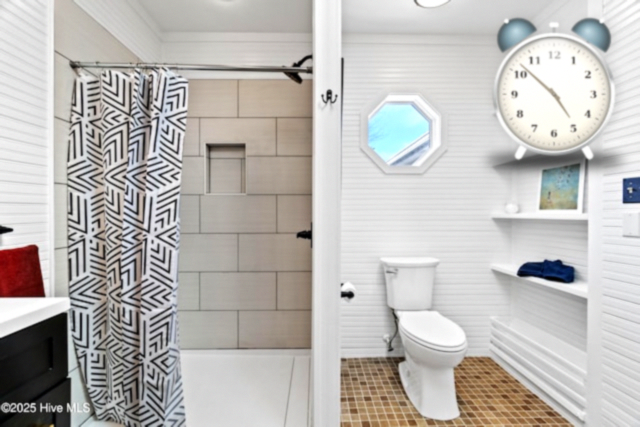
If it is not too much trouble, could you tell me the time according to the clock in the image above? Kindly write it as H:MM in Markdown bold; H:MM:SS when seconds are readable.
**4:52**
